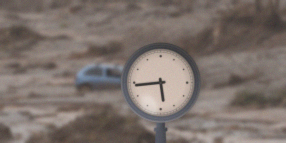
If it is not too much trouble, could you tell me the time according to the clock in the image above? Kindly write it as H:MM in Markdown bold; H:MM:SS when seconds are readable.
**5:44**
